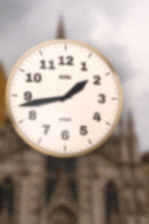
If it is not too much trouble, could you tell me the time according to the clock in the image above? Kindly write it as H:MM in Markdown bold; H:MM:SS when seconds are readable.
**1:43**
